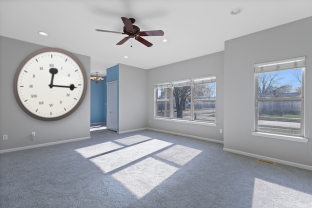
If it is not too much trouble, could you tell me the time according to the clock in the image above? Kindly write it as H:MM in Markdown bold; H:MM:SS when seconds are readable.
**12:16**
